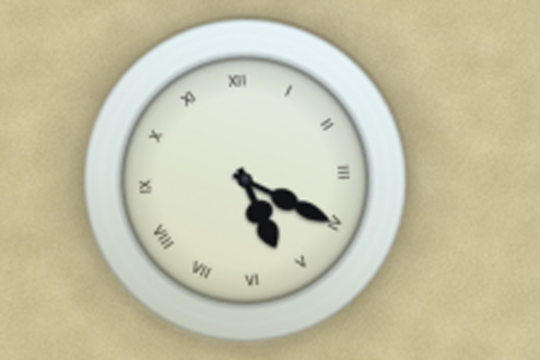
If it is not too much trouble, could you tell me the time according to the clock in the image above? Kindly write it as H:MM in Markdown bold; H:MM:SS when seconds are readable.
**5:20**
